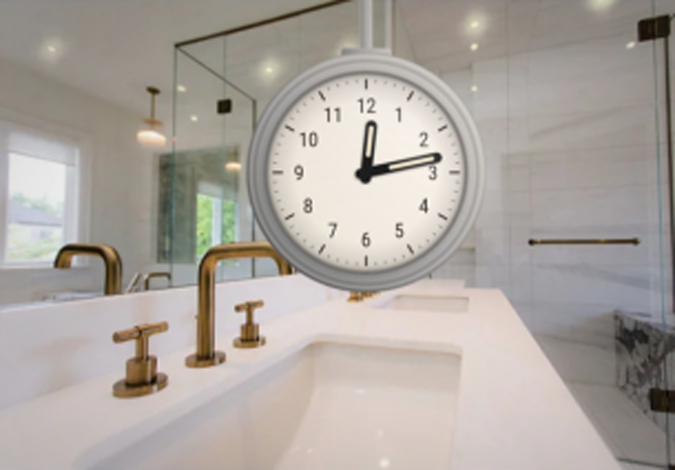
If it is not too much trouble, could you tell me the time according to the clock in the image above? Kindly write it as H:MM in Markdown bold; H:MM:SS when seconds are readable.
**12:13**
